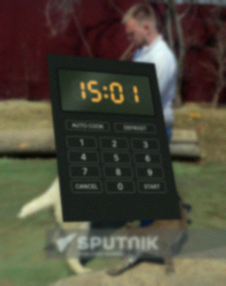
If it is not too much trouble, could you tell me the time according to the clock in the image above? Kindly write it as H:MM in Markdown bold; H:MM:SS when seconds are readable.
**15:01**
